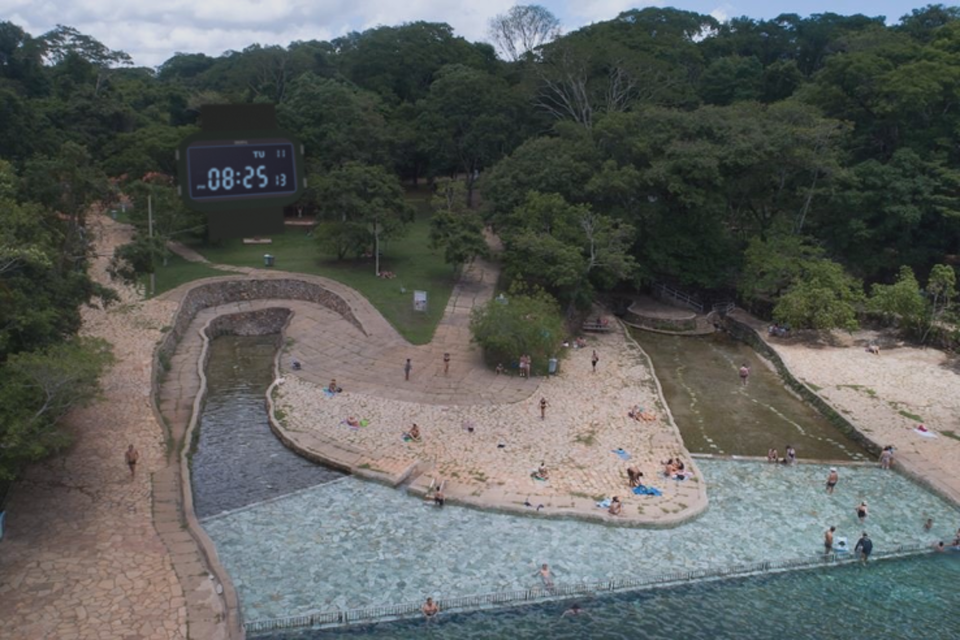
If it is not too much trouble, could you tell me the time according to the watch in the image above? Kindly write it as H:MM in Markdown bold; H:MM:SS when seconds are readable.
**8:25:13**
